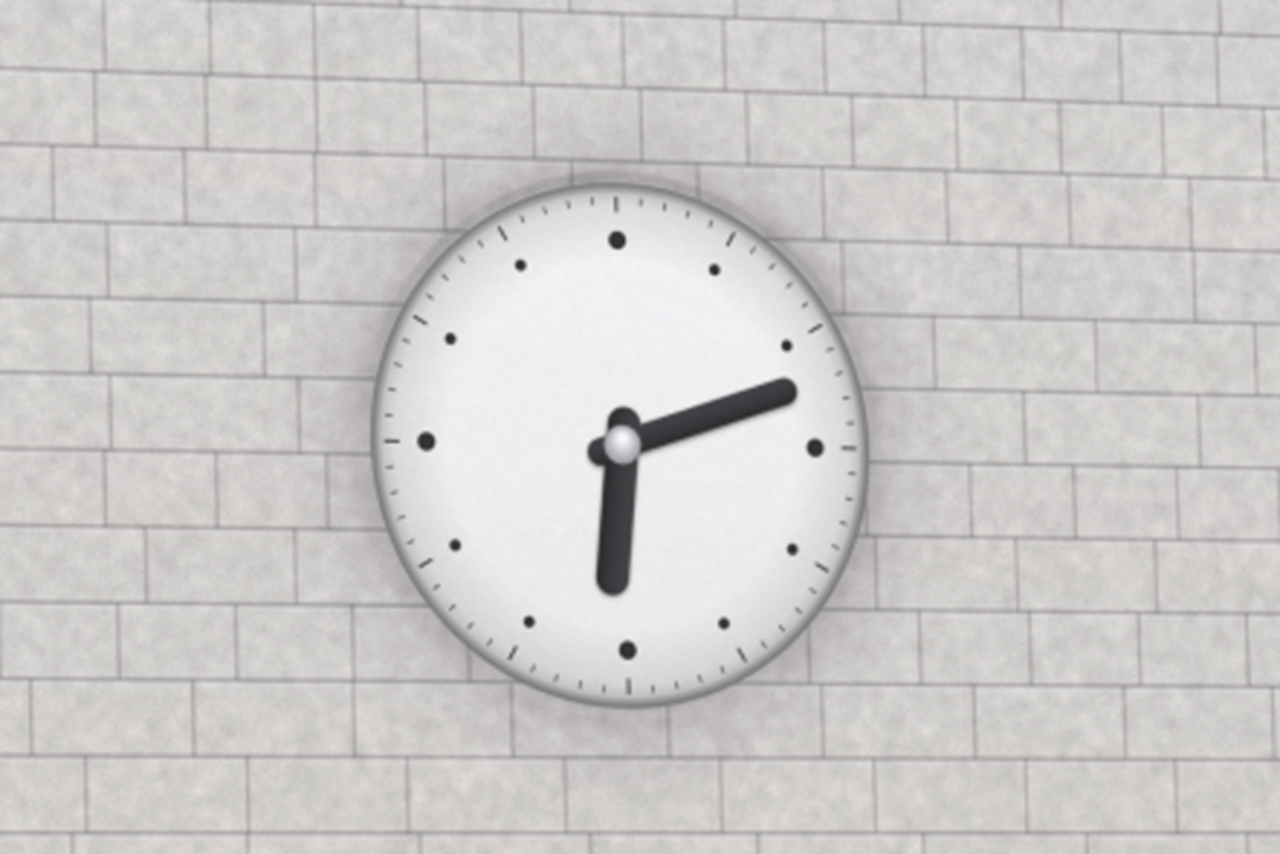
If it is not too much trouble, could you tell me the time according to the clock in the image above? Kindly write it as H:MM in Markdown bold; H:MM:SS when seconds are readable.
**6:12**
